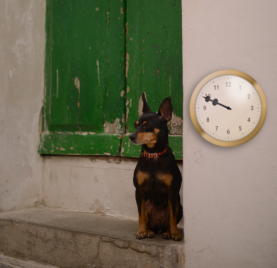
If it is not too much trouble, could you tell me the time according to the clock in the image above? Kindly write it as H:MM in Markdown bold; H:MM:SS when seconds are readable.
**9:49**
